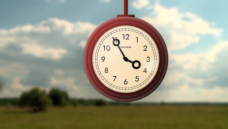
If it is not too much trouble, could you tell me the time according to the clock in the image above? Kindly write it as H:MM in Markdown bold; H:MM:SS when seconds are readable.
**3:55**
